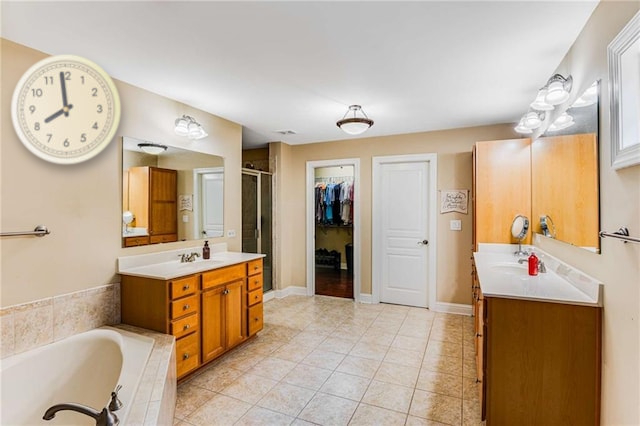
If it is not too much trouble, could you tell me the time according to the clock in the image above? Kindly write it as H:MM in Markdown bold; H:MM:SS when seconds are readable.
**7:59**
